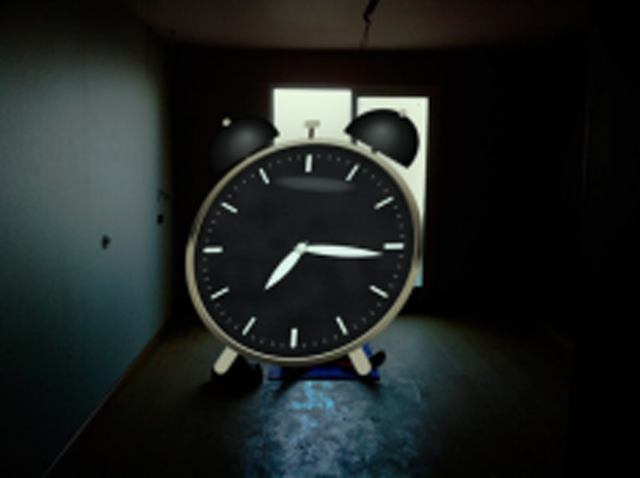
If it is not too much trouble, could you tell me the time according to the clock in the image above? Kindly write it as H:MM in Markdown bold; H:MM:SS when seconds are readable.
**7:16**
